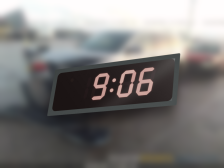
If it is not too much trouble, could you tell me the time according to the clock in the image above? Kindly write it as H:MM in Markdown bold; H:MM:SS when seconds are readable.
**9:06**
